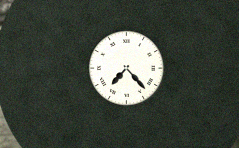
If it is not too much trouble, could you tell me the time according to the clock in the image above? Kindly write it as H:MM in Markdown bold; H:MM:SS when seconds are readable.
**7:23**
